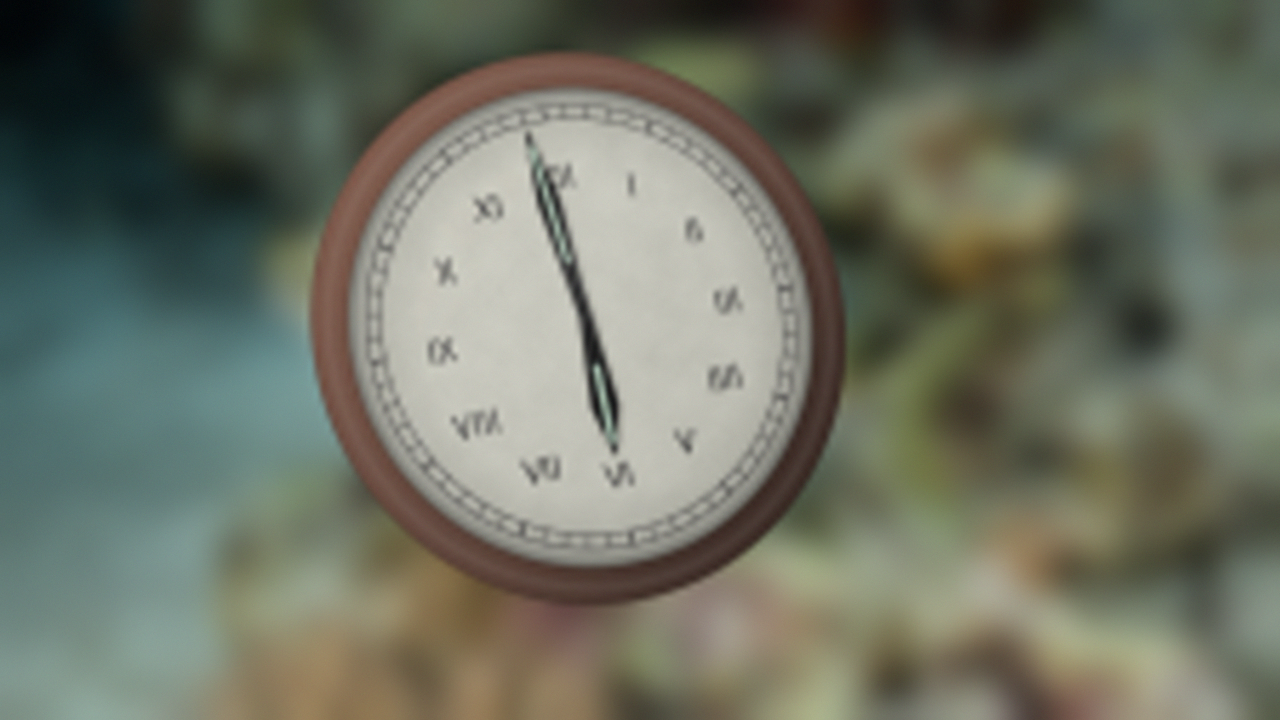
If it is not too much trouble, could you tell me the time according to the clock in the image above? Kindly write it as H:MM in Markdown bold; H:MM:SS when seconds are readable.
**5:59**
